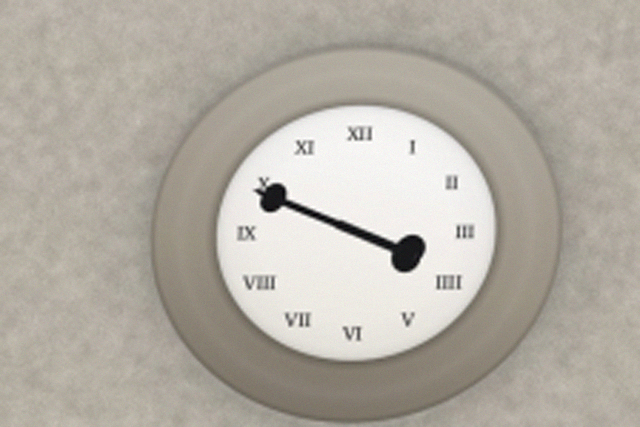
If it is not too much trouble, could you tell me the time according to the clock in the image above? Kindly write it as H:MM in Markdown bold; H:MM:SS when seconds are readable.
**3:49**
